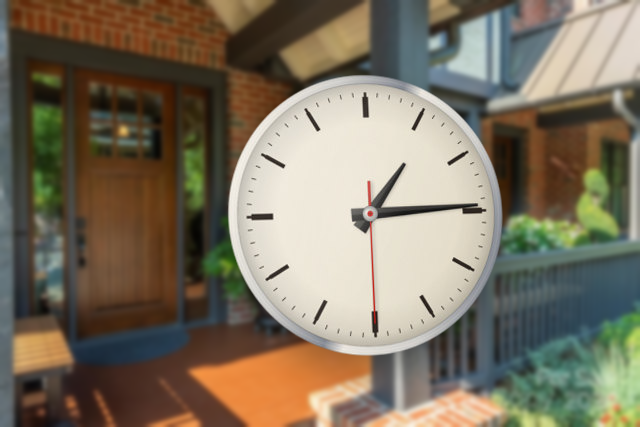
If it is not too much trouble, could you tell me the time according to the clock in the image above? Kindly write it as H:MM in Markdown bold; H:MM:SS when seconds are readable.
**1:14:30**
